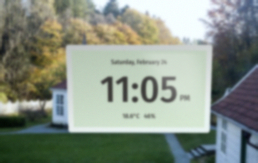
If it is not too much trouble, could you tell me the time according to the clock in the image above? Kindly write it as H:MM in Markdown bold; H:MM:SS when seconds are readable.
**11:05**
